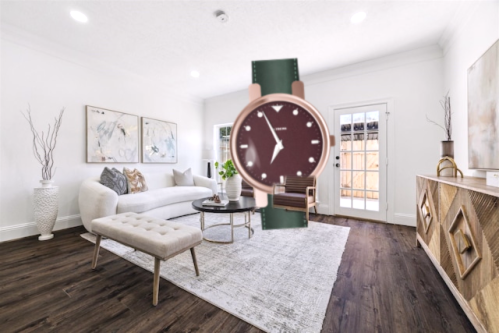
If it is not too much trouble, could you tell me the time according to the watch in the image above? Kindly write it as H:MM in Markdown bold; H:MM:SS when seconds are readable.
**6:56**
